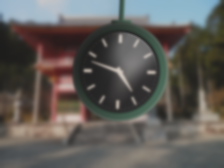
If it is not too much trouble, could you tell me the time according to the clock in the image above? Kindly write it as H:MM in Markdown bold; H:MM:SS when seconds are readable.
**4:48**
